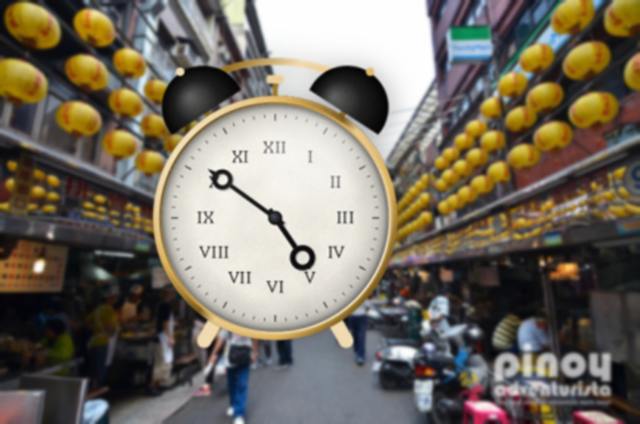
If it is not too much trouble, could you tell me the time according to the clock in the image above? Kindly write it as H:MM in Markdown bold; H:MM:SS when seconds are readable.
**4:51**
